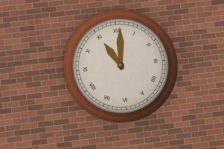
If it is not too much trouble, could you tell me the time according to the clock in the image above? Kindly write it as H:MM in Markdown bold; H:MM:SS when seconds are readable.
**11:01**
